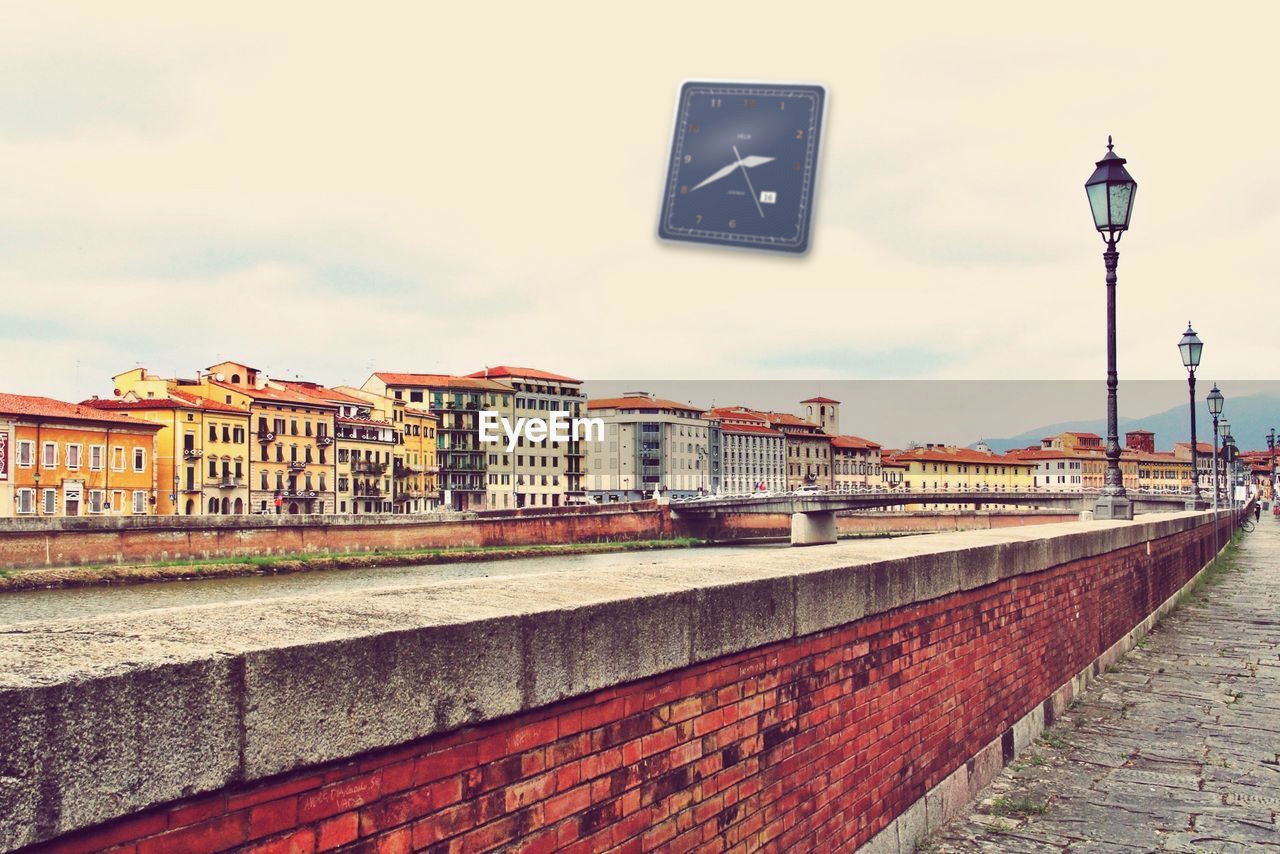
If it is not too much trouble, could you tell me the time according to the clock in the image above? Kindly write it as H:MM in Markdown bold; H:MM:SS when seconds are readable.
**2:39:25**
